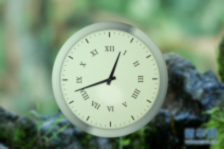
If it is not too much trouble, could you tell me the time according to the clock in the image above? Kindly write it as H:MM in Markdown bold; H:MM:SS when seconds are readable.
**12:42**
